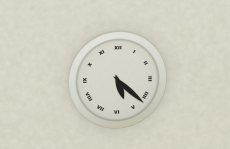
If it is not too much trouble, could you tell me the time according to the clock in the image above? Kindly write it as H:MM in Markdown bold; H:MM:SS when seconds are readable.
**5:22**
